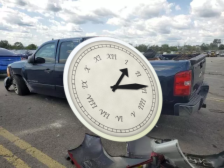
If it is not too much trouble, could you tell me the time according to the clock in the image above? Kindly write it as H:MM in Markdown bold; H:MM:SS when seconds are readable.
**1:14**
